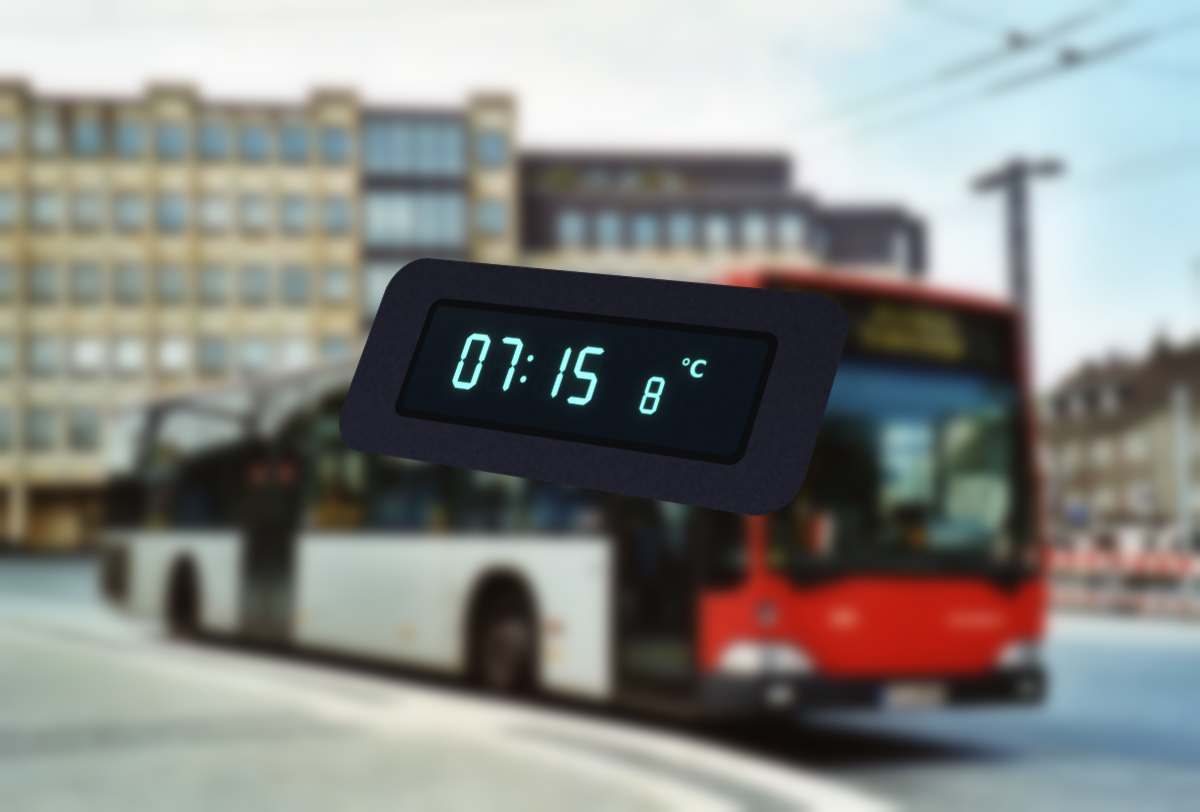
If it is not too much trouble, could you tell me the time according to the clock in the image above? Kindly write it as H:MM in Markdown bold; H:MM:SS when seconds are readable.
**7:15**
